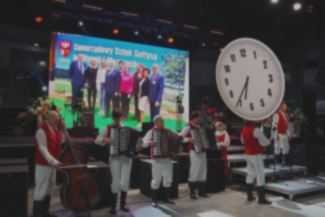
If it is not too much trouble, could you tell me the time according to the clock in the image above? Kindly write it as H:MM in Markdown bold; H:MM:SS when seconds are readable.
**6:36**
